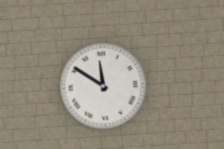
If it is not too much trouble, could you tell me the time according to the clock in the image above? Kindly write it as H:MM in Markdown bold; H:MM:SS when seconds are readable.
**11:51**
